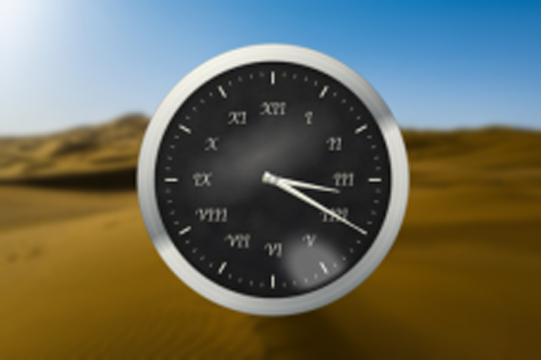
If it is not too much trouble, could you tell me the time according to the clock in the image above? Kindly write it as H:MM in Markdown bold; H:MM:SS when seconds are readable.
**3:20**
